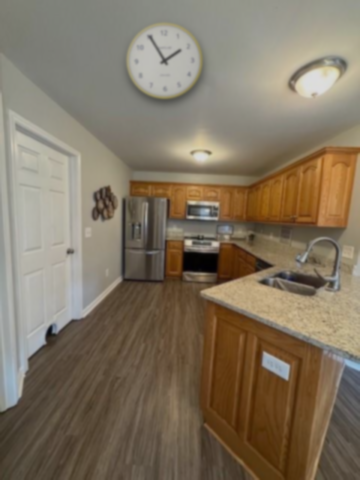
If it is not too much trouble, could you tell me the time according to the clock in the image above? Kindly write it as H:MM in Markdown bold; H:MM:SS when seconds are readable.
**1:55**
